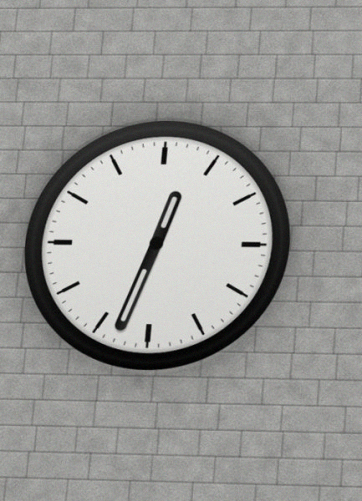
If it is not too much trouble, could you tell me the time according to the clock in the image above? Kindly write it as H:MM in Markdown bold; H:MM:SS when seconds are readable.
**12:33**
